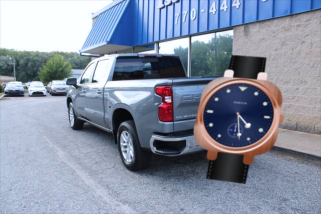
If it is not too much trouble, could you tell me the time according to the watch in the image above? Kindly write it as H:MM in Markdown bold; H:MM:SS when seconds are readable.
**4:28**
